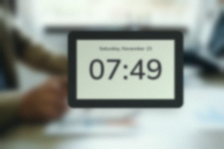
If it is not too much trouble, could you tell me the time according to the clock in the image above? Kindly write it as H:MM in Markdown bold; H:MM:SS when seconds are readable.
**7:49**
